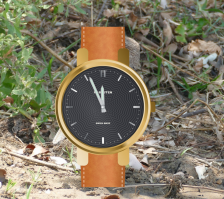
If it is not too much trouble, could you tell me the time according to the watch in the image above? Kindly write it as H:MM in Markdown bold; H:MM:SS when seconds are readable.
**11:56**
